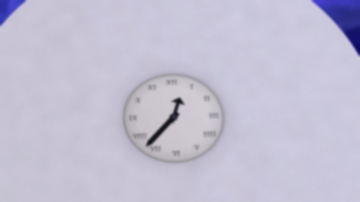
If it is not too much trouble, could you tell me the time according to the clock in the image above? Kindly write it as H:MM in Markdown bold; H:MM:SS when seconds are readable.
**12:37**
